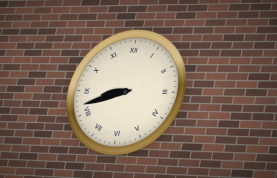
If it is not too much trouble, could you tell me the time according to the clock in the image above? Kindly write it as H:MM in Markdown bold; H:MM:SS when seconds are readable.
**8:42**
